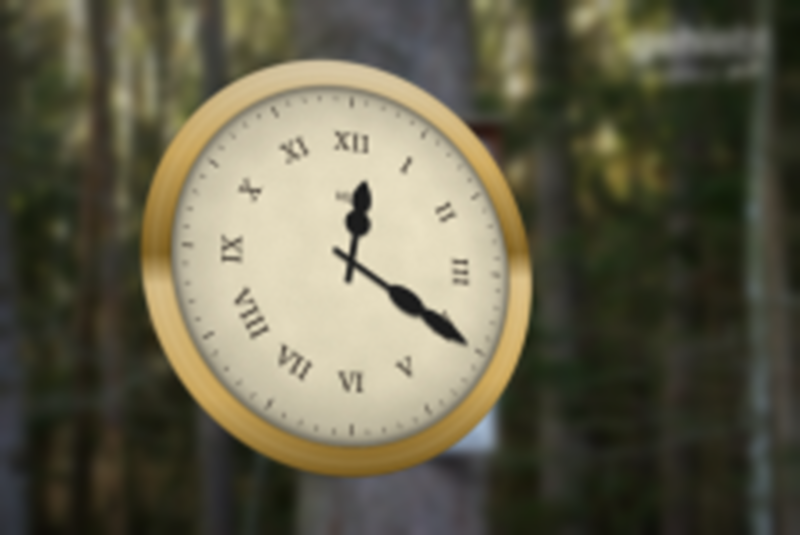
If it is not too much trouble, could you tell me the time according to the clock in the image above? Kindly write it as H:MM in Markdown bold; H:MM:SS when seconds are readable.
**12:20**
